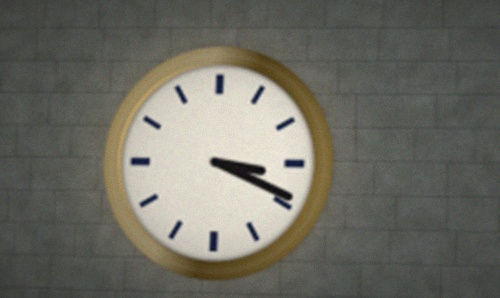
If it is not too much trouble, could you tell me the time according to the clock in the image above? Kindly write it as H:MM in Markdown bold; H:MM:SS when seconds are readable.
**3:19**
